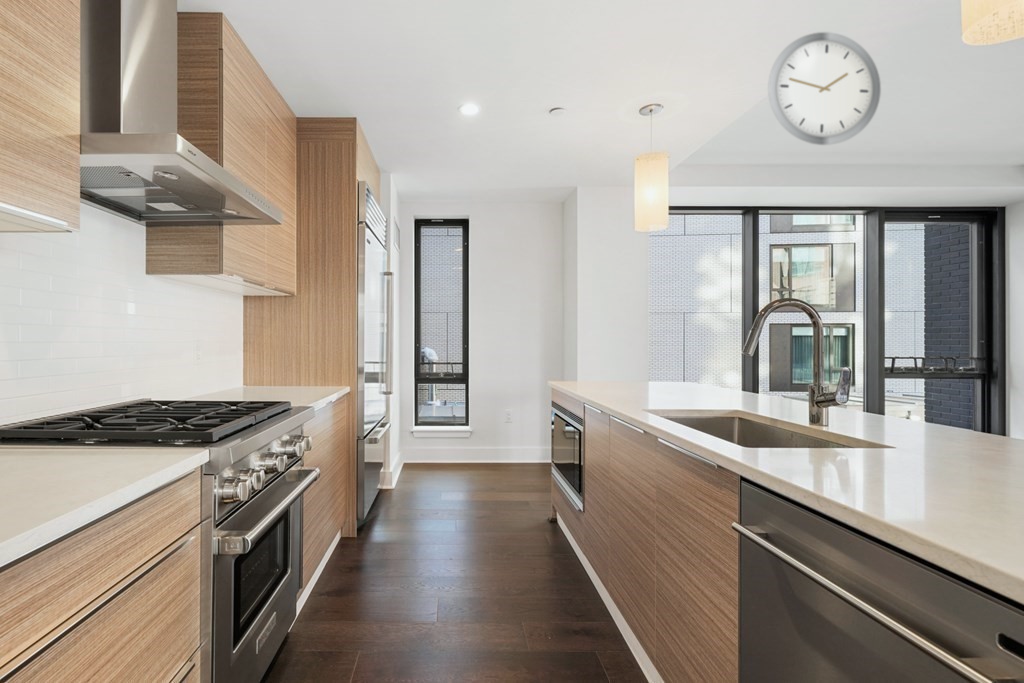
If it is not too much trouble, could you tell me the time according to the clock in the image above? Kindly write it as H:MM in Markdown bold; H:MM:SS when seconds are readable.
**1:47**
